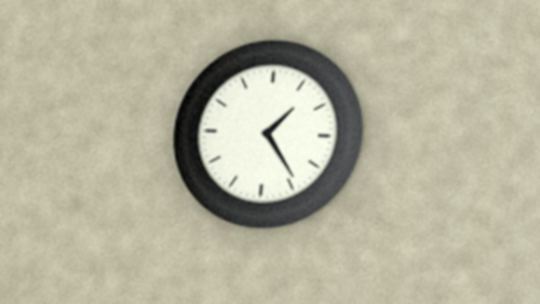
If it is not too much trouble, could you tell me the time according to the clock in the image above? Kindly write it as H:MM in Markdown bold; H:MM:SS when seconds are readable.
**1:24**
